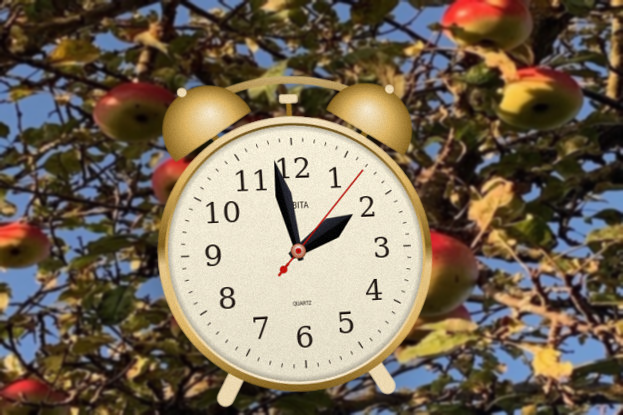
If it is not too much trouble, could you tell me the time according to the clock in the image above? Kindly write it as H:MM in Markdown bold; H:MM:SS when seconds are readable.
**1:58:07**
